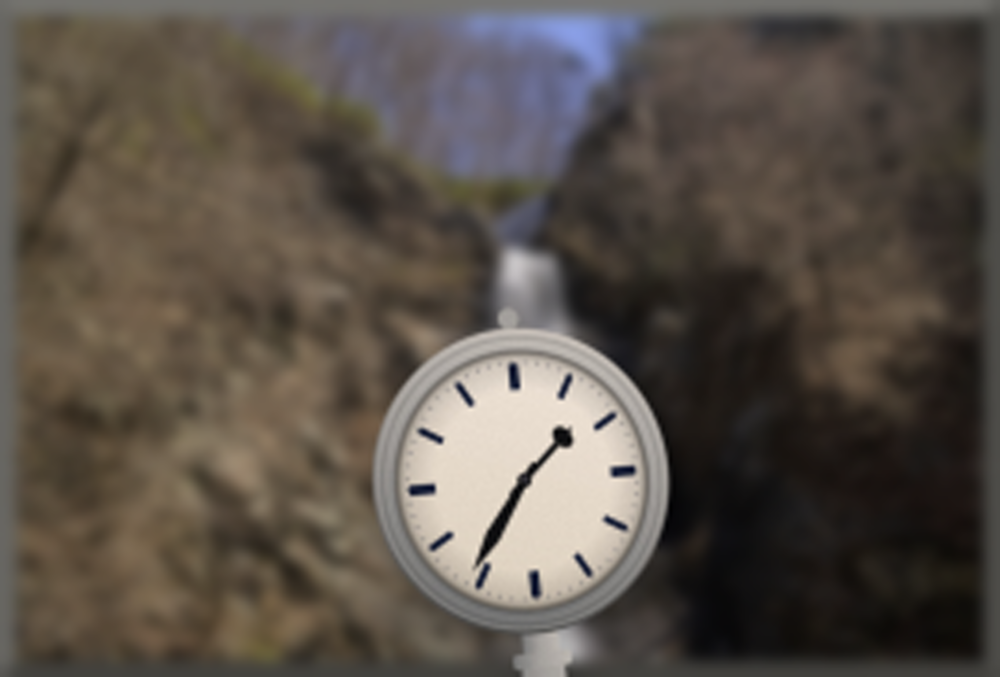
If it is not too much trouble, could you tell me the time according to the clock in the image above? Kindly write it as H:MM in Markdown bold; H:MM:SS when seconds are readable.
**1:36**
